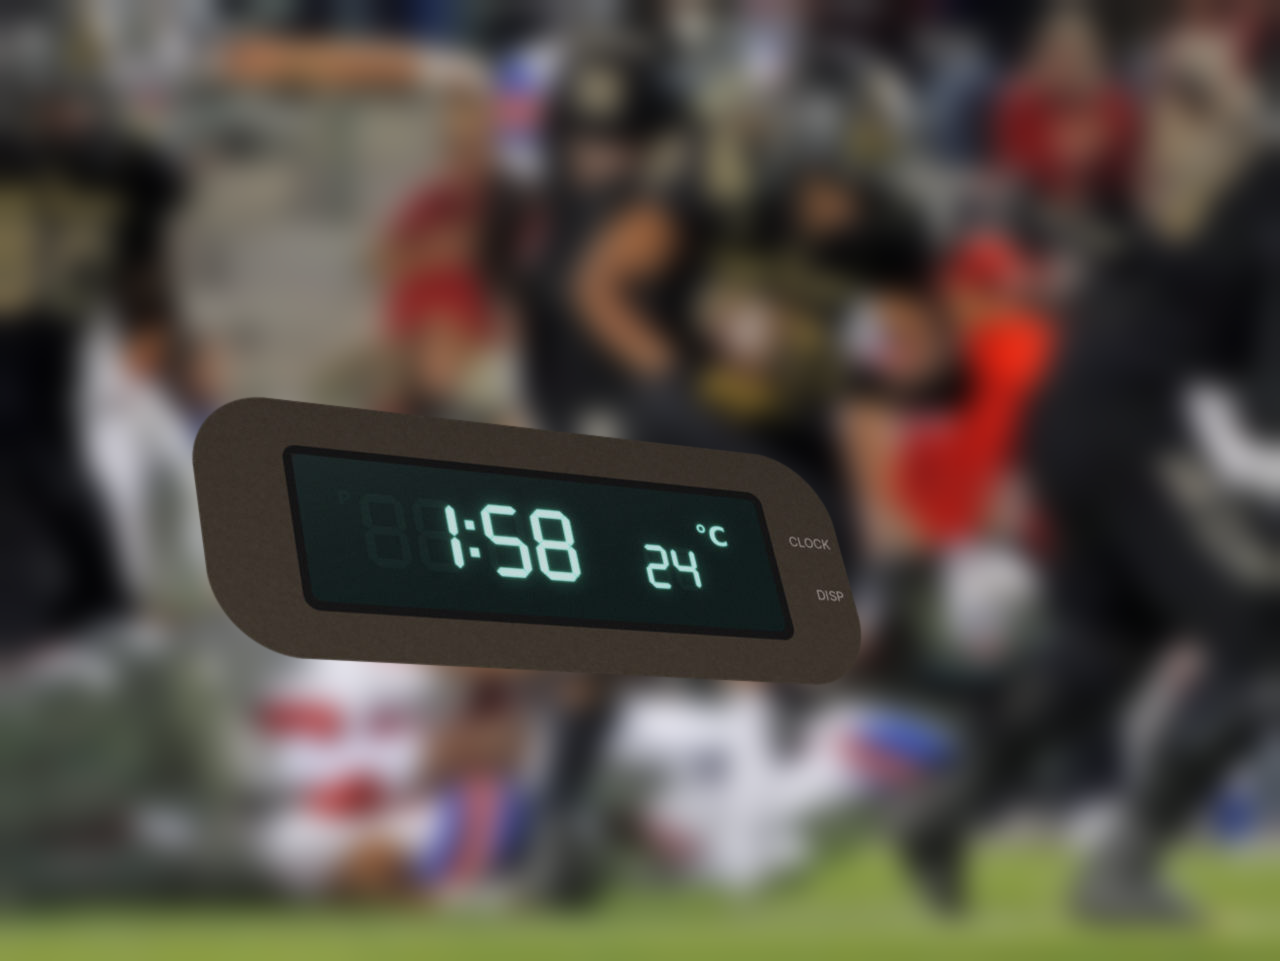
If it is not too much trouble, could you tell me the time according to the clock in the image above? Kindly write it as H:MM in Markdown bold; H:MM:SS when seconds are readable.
**1:58**
